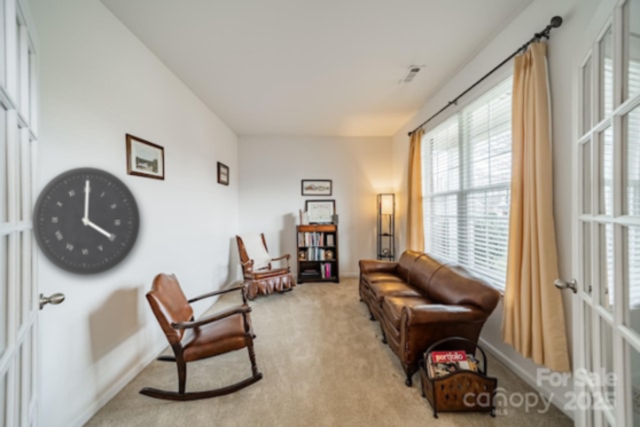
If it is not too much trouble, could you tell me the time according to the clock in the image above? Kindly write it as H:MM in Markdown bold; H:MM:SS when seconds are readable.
**4:00**
